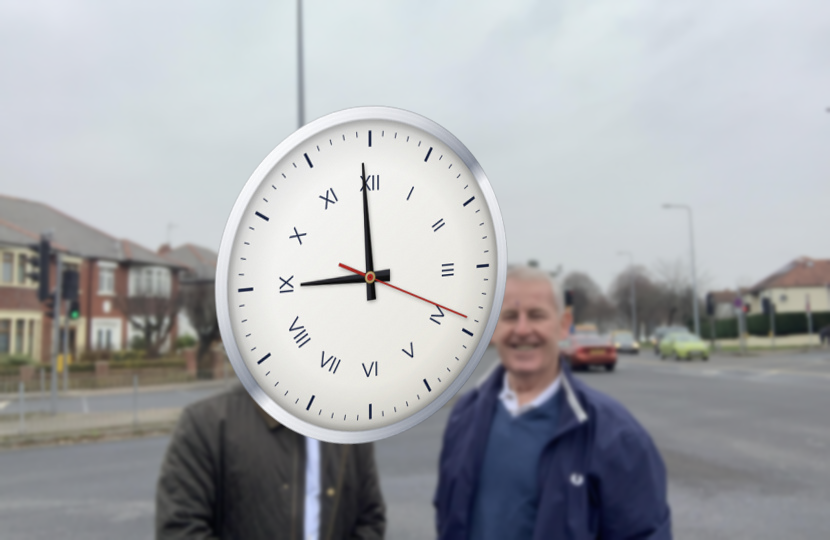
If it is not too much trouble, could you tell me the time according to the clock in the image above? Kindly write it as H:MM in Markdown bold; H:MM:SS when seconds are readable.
**8:59:19**
